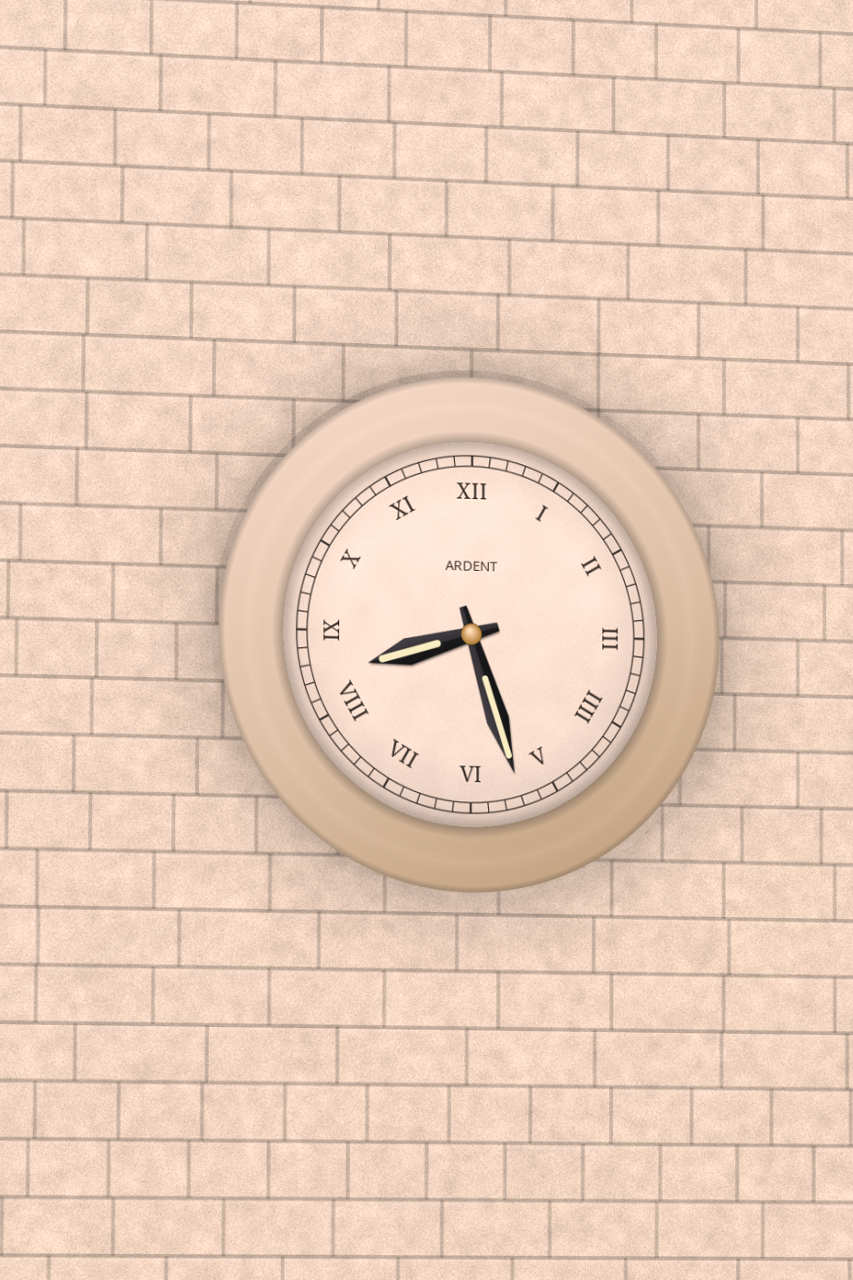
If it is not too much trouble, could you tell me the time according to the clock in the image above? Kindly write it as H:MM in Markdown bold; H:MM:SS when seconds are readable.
**8:27**
